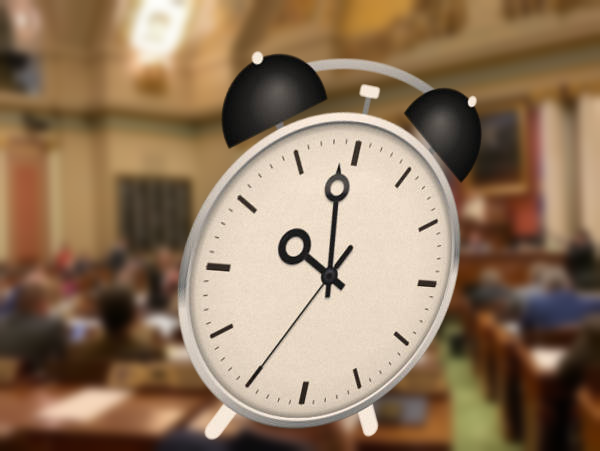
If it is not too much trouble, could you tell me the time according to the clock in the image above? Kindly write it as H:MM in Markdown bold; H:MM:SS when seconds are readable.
**9:58:35**
